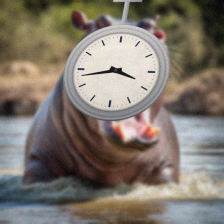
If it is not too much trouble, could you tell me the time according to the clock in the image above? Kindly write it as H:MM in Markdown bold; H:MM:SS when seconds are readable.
**3:43**
